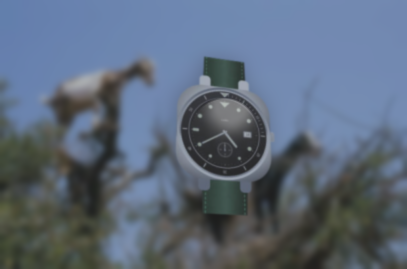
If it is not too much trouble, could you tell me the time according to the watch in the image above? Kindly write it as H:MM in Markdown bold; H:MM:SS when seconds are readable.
**4:40**
